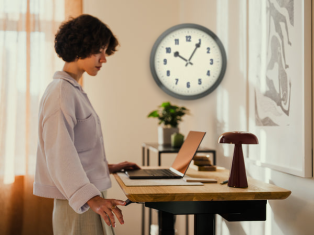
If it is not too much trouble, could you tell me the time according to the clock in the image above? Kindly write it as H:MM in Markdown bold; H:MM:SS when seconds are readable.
**10:05**
